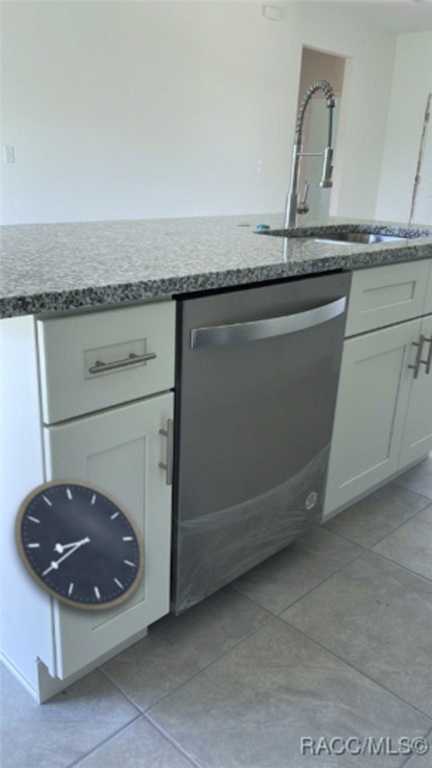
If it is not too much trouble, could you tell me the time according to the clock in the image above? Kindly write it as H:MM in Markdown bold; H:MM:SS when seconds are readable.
**8:40**
